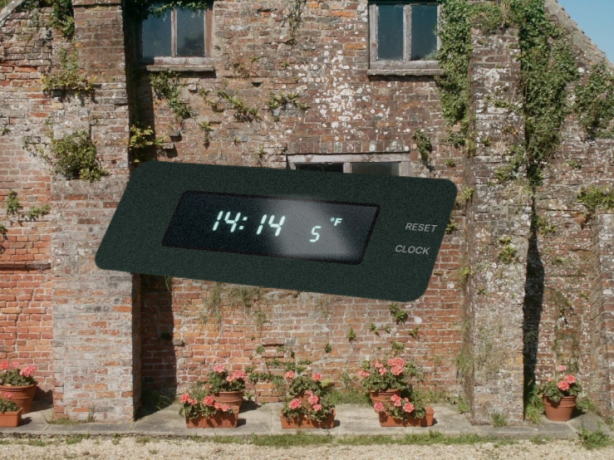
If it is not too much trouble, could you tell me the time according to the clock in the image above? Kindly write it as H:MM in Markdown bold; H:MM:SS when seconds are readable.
**14:14**
